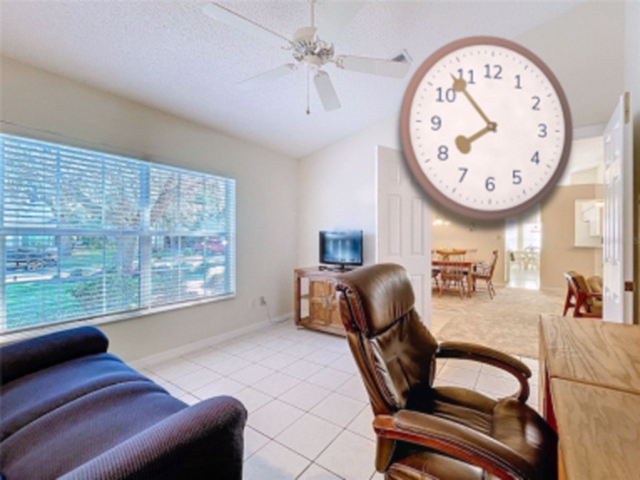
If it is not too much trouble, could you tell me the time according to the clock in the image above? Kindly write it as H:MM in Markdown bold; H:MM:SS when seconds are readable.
**7:53**
